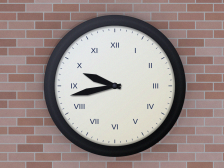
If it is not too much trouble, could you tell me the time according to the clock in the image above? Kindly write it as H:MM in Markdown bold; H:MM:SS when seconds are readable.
**9:43**
